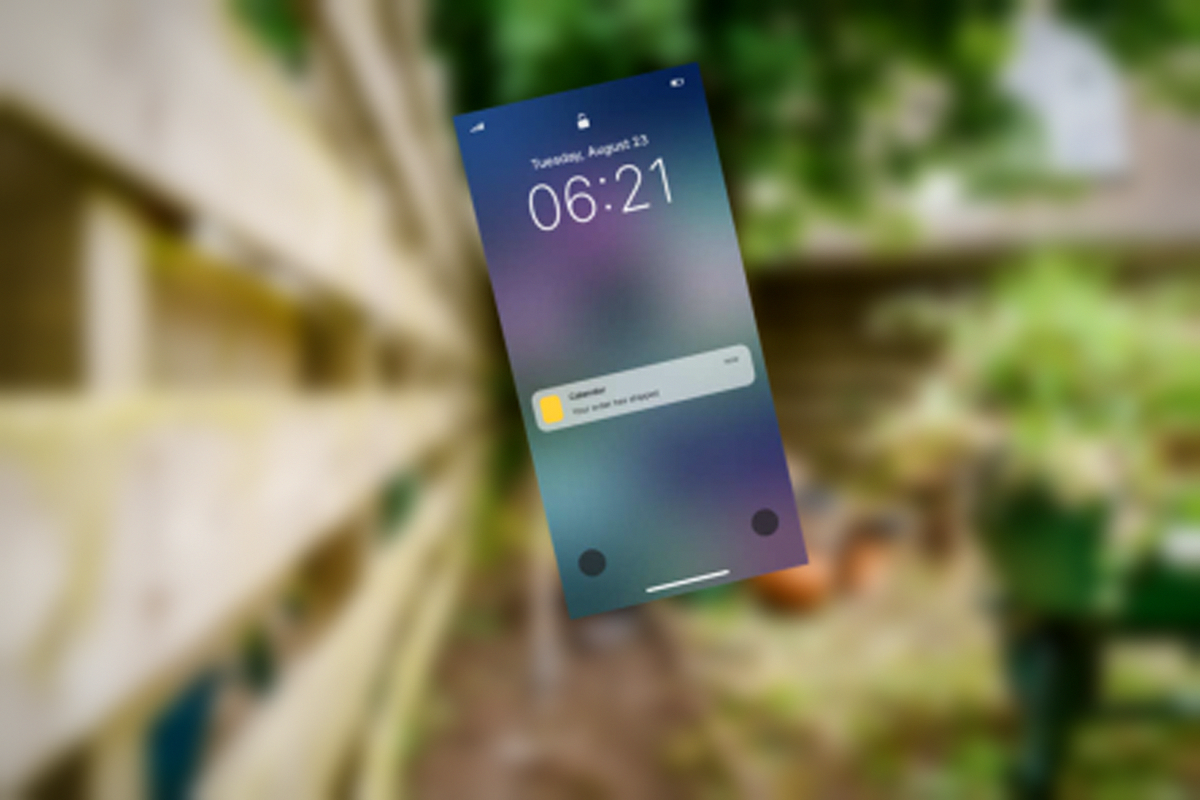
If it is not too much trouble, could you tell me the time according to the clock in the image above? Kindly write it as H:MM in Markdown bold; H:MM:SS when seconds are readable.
**6:21**
